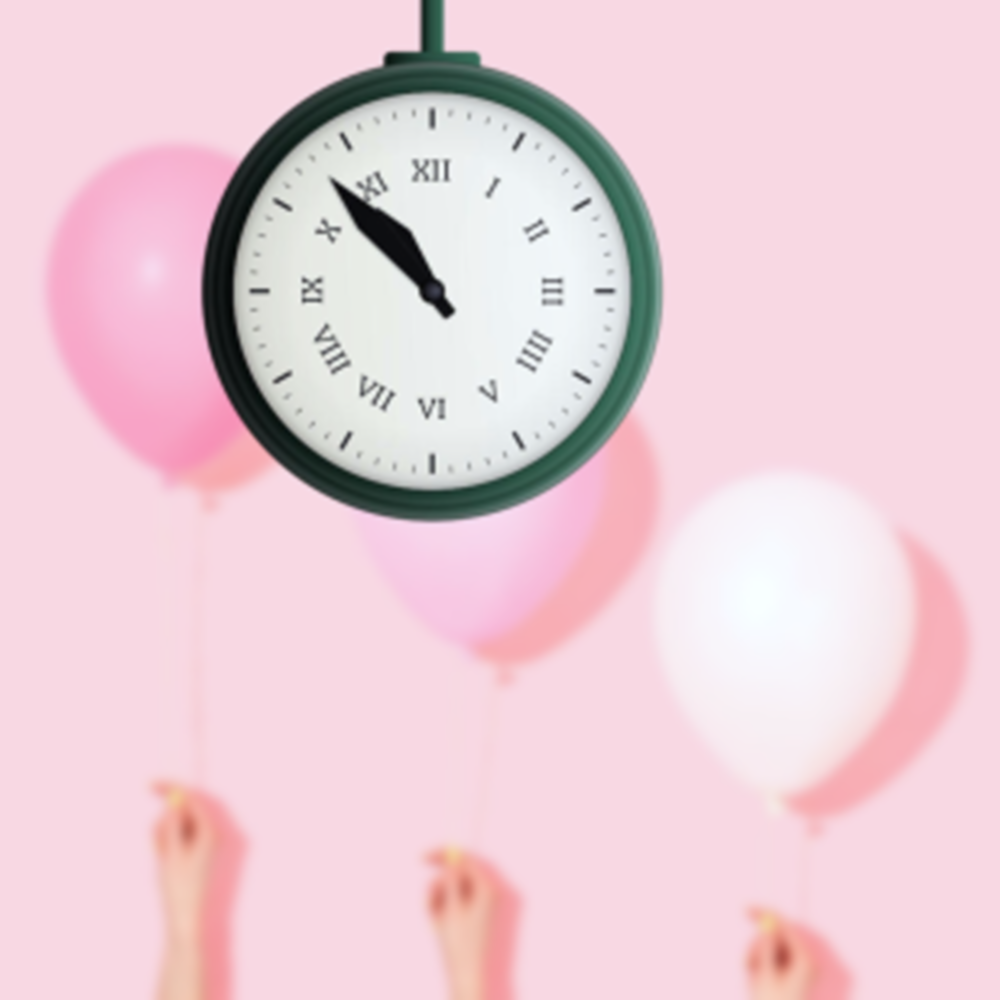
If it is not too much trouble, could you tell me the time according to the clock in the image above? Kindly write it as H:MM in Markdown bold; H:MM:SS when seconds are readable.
**10:53**
